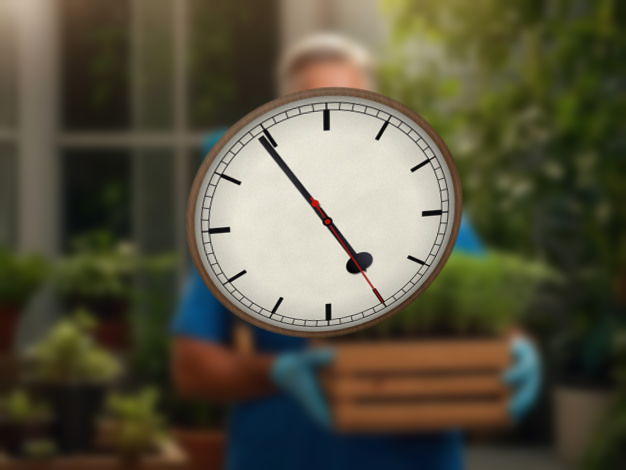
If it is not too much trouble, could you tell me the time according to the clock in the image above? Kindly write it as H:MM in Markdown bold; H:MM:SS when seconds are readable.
**4:54:25**
